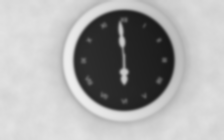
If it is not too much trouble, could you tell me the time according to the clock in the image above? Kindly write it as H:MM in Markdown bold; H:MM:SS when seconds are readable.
**5:59**
